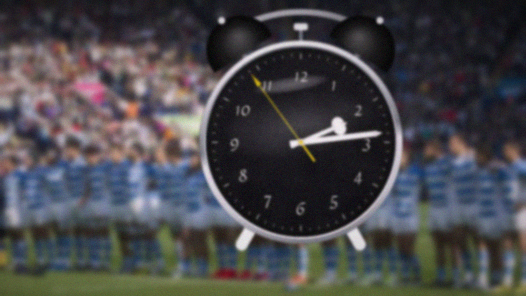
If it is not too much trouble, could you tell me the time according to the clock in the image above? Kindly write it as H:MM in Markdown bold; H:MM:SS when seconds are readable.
**2:13:54**
